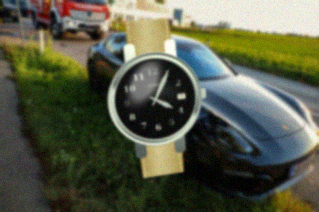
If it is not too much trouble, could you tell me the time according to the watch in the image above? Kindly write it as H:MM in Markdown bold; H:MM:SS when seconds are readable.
**4:05**
